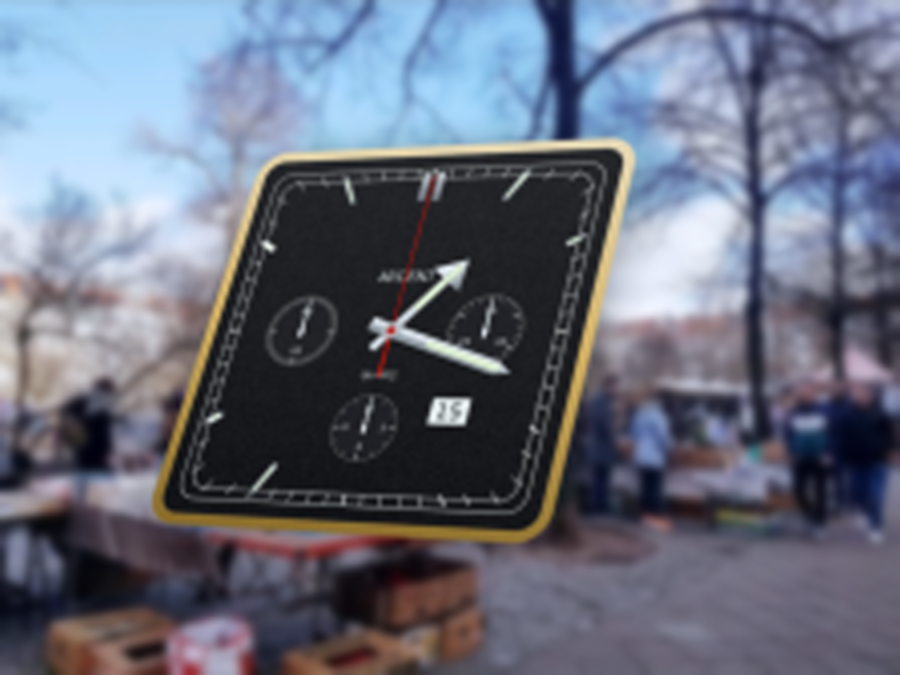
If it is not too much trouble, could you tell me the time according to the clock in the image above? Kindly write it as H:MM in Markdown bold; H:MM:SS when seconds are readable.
**1:18**
